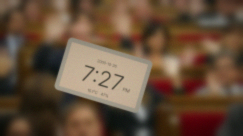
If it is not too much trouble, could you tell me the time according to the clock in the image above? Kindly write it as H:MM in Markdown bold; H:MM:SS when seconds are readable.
**7:27**
